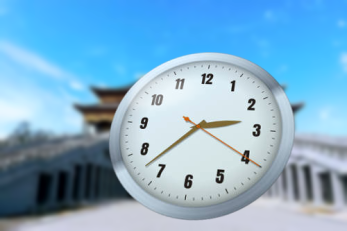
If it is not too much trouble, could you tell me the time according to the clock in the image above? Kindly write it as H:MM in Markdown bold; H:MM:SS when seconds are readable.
**2:37:20**
